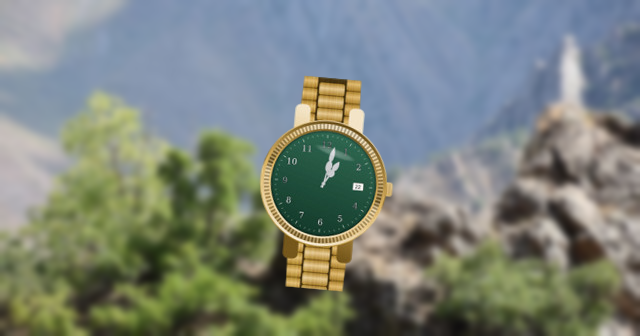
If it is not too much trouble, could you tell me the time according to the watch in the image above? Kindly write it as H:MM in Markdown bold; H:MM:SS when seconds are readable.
**1:02**
